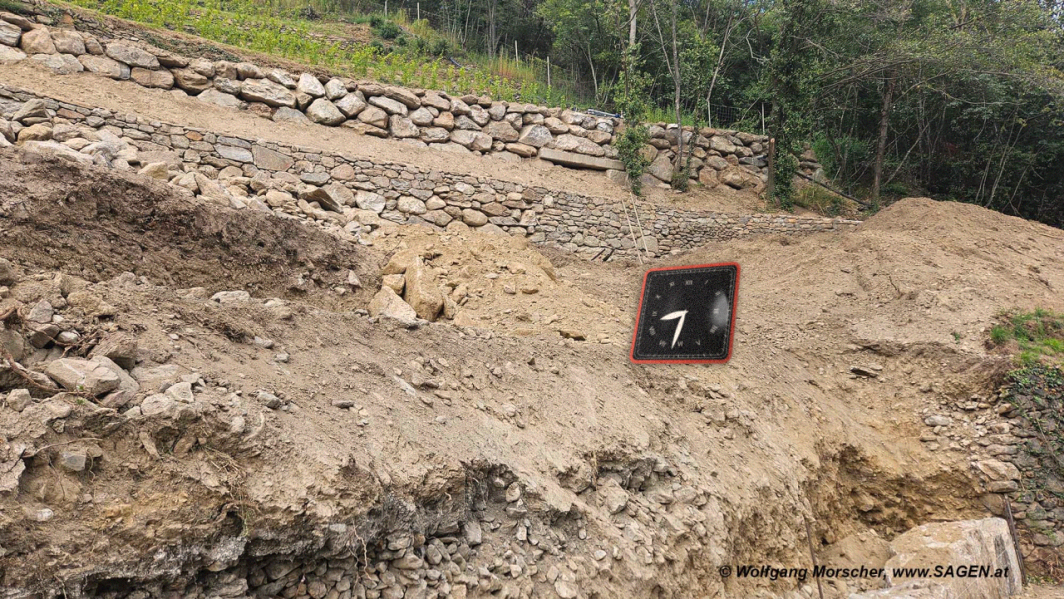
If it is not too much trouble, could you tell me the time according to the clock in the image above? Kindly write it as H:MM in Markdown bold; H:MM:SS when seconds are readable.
**8:32**
